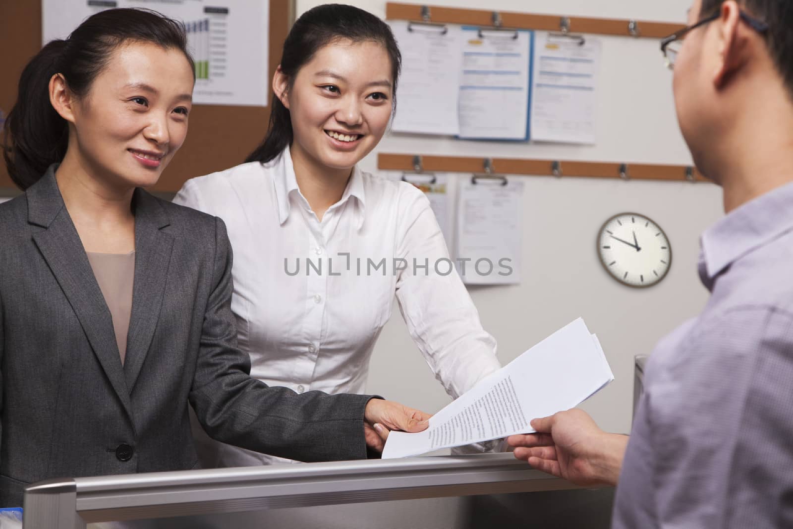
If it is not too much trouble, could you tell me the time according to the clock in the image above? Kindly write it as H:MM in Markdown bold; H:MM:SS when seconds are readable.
**11:49**
